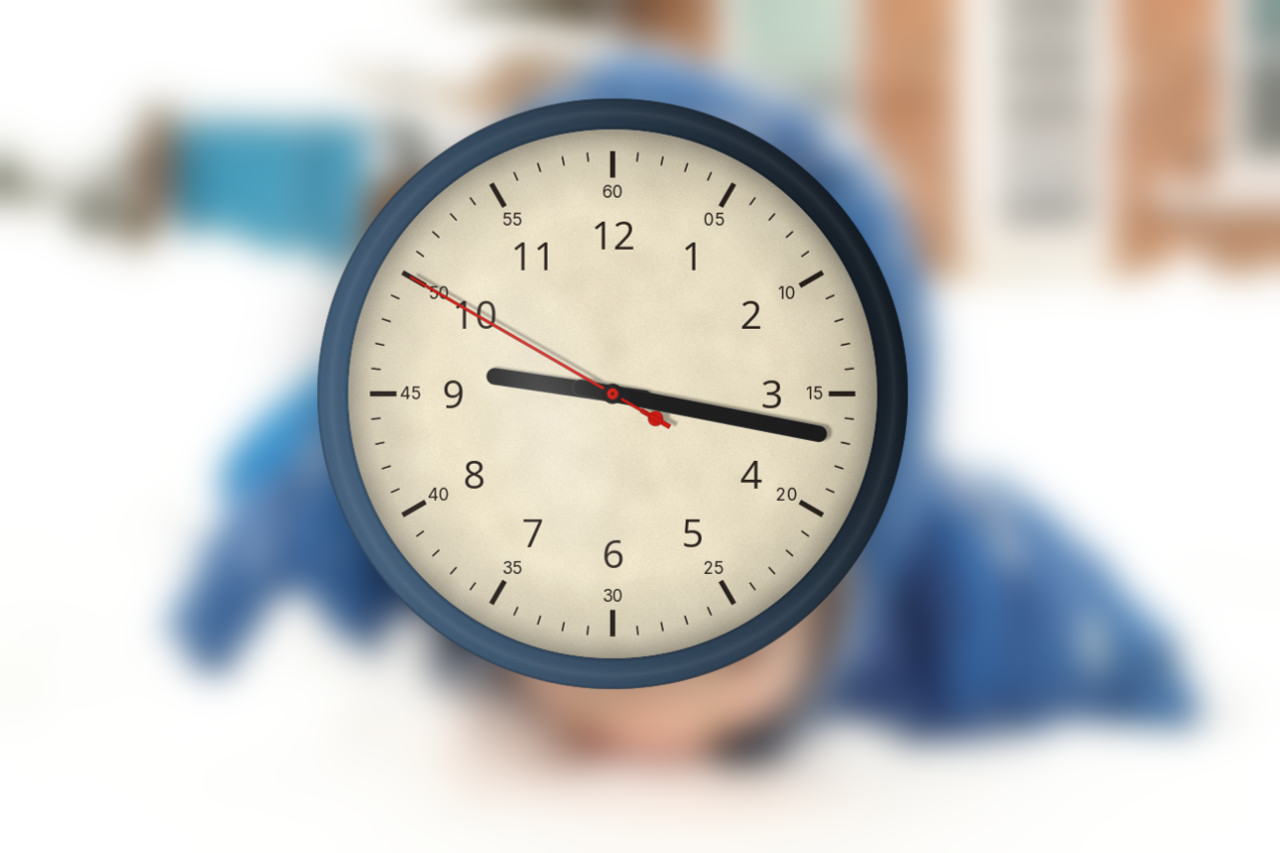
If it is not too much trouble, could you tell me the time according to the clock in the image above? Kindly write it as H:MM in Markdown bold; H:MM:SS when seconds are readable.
**9:16:50**
